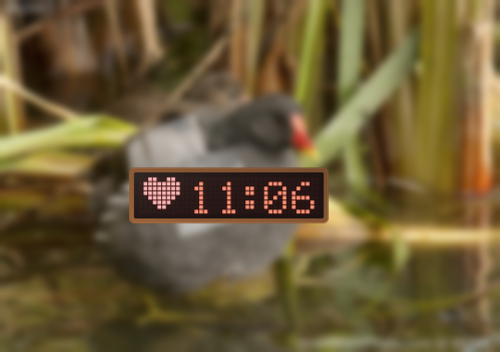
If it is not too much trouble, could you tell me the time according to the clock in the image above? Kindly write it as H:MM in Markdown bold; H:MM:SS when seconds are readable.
**11:06**
